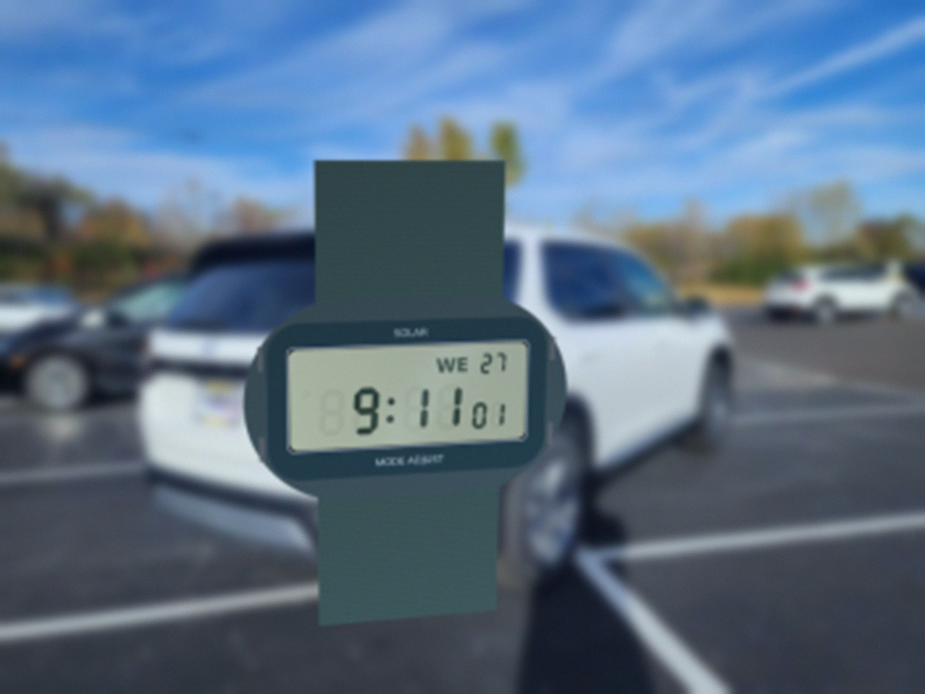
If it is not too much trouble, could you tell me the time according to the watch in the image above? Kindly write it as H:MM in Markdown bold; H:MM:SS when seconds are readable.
**9:11:01**
